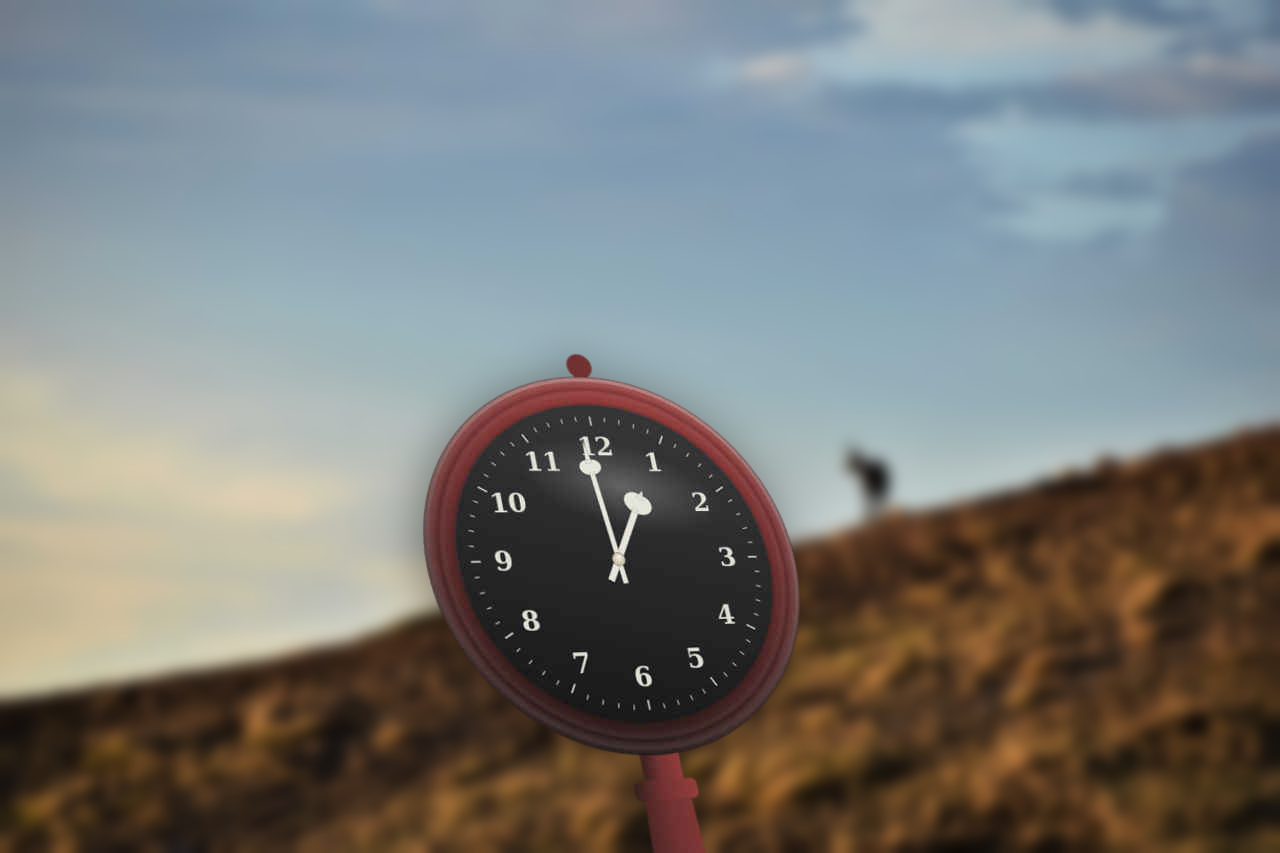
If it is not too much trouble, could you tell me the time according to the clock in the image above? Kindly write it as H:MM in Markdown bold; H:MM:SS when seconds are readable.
**12:59**
